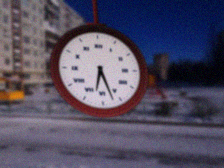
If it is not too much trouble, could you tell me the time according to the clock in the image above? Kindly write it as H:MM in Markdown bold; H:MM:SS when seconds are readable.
**6:27**
